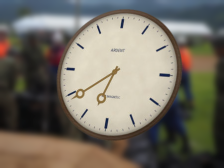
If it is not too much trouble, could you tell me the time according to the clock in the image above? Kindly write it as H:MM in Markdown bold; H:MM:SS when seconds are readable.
**6:39**
